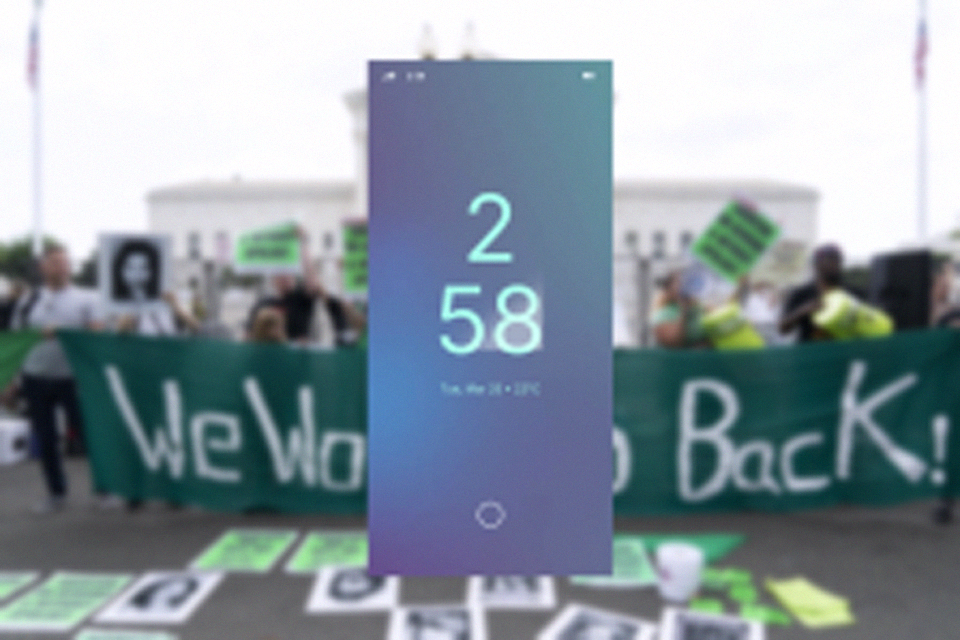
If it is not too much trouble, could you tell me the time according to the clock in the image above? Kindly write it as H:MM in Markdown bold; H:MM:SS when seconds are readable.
**2:58**
